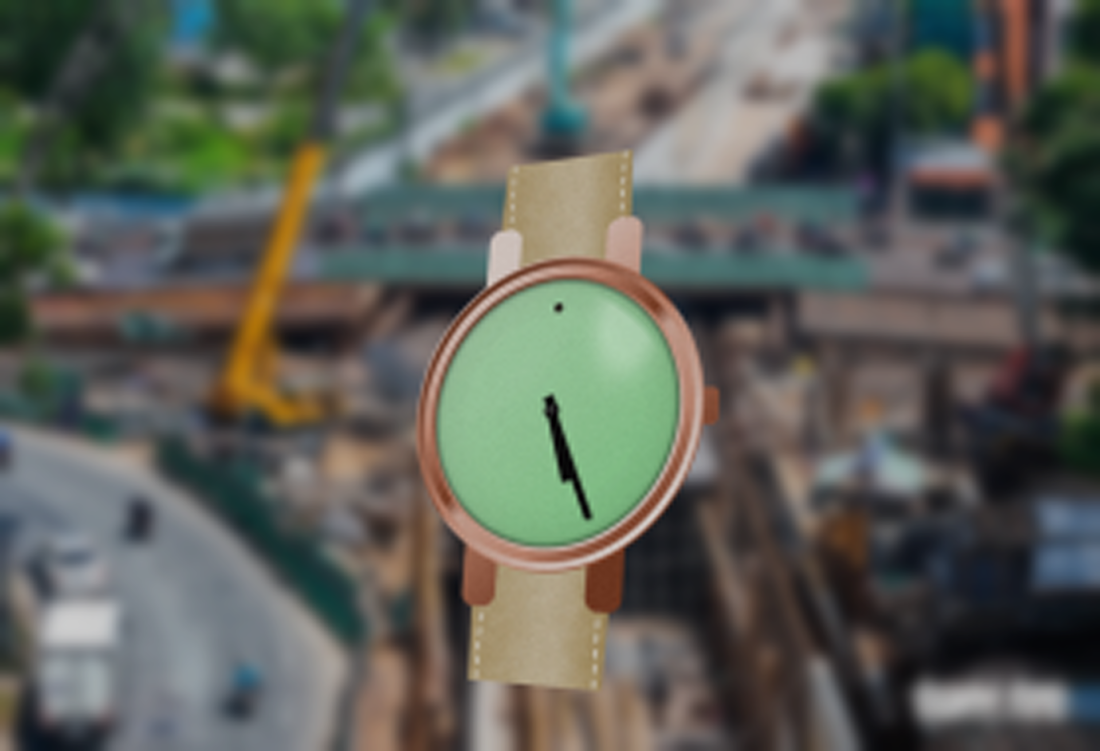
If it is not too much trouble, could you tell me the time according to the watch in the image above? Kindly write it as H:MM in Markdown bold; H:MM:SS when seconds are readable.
**5:26**
